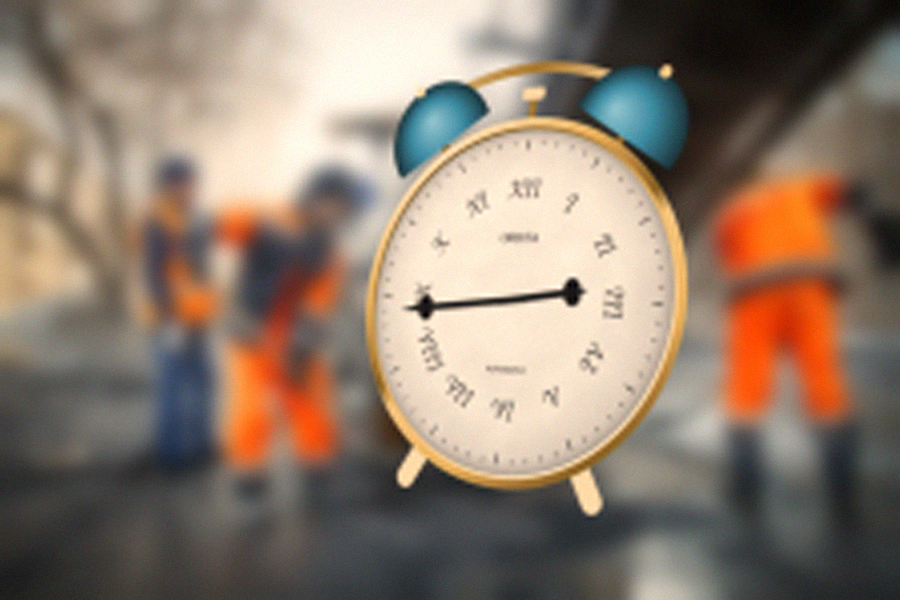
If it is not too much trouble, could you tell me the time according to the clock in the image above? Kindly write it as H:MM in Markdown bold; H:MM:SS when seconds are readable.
**2:44**
